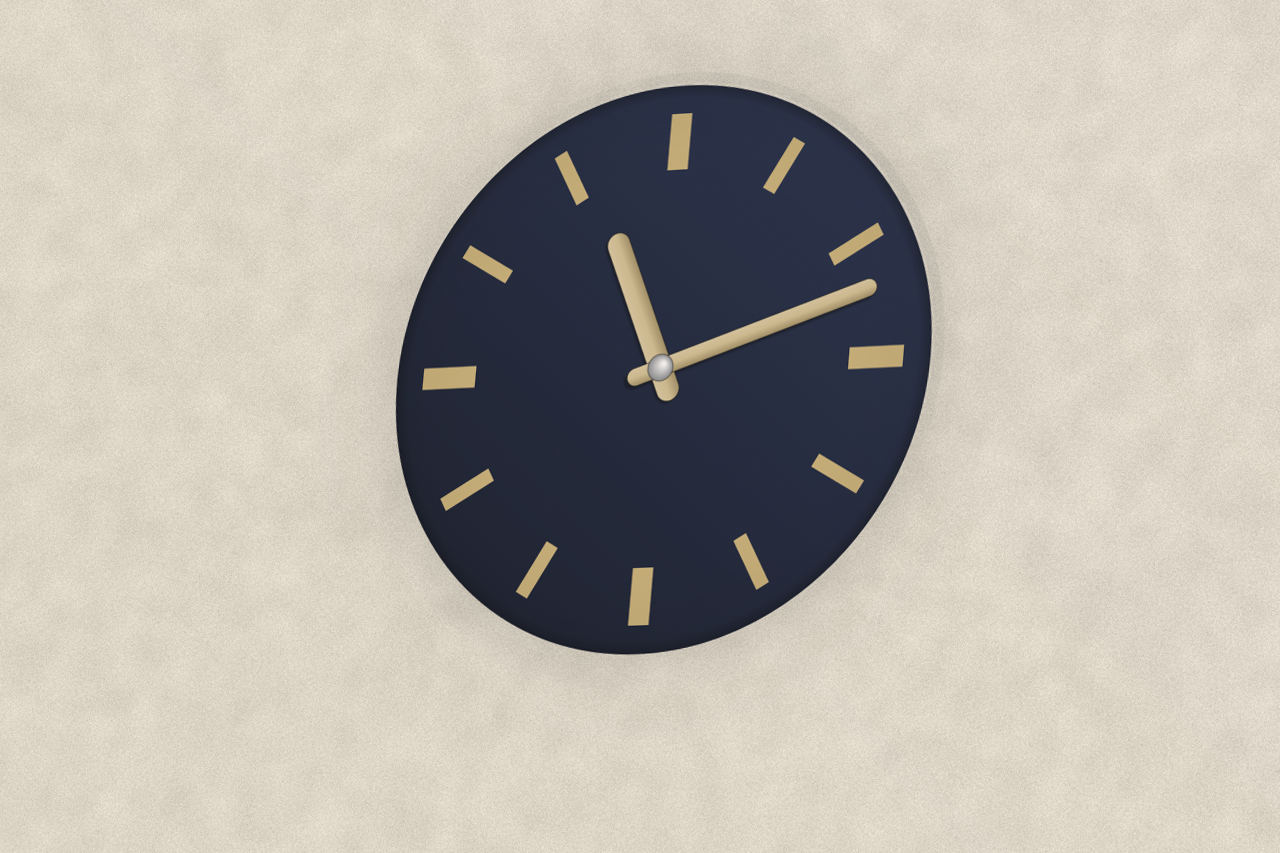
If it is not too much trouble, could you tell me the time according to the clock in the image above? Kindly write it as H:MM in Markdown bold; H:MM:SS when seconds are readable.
**11:12**
